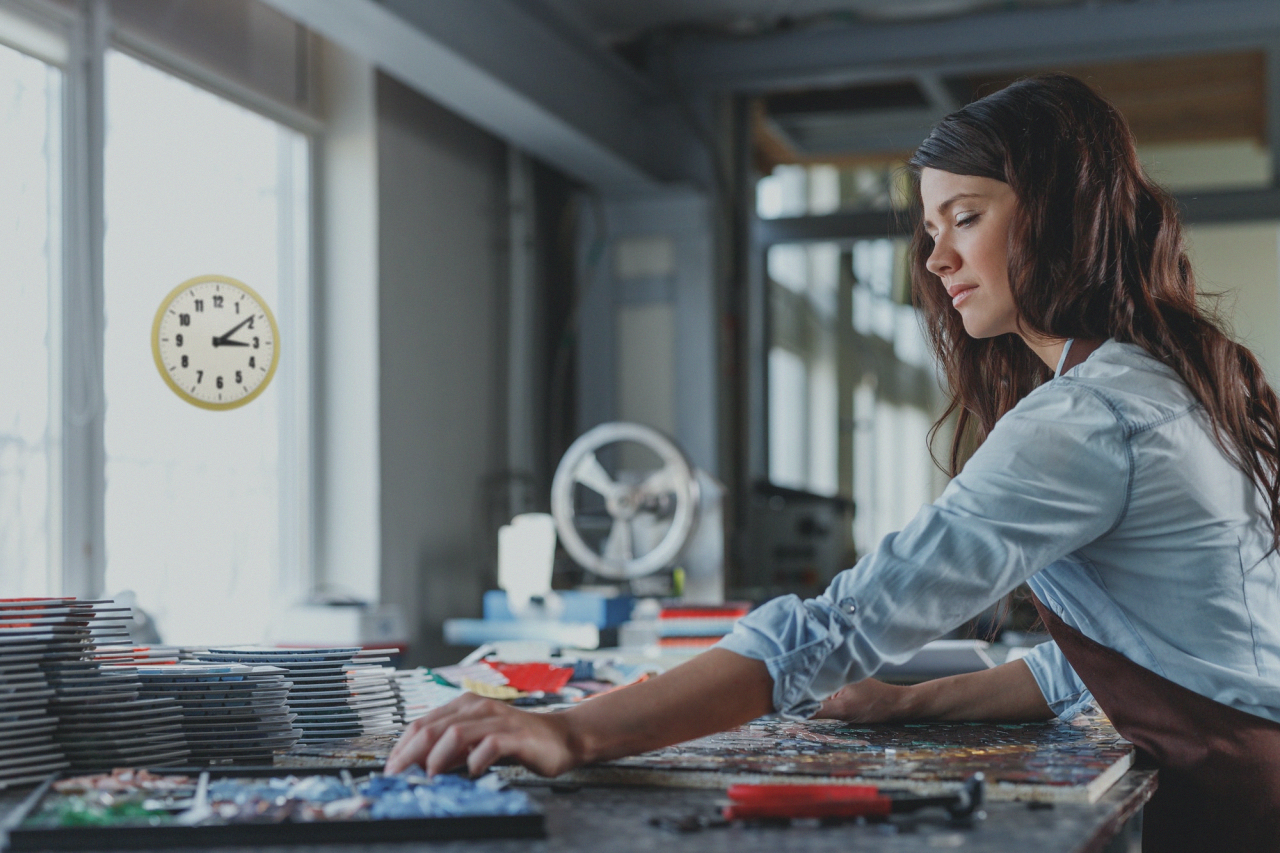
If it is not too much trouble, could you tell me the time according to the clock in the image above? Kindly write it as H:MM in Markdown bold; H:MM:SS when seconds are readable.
**3:09**
